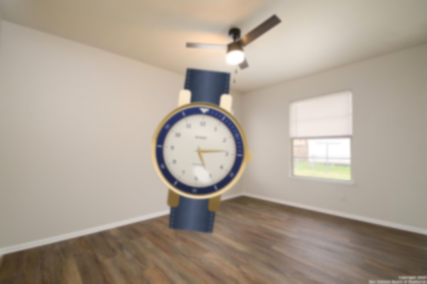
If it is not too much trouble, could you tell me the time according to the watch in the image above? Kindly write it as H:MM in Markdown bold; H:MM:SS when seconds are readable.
**5:14**
